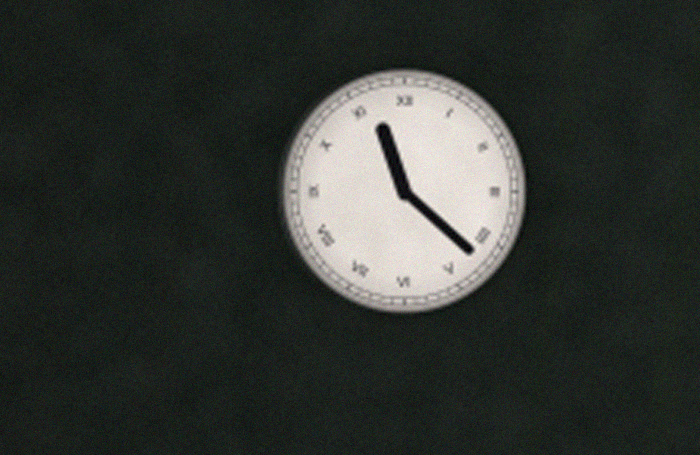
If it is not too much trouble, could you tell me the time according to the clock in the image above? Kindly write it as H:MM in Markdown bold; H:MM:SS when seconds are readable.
**11:22**
